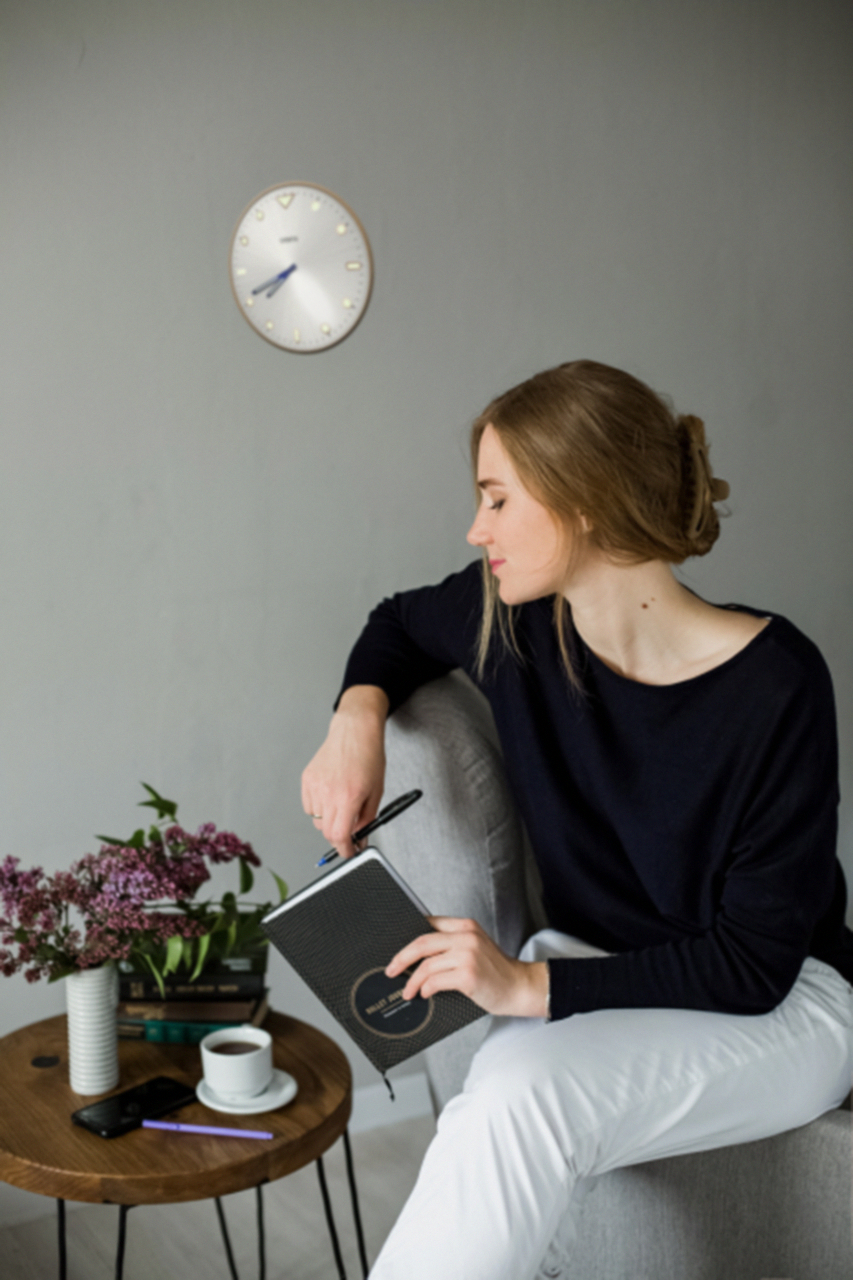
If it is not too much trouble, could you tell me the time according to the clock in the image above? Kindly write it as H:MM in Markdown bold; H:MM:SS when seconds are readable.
**7:41**
